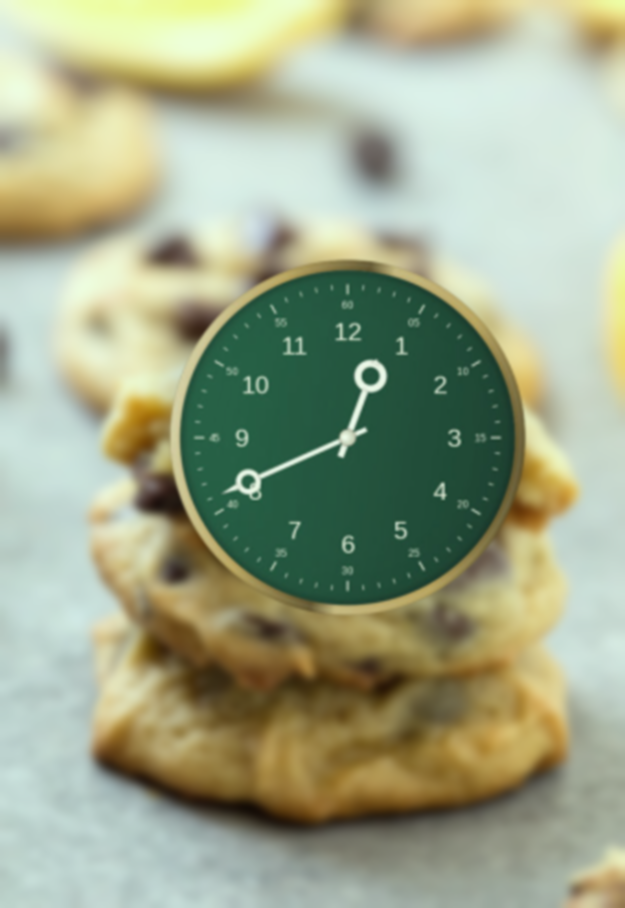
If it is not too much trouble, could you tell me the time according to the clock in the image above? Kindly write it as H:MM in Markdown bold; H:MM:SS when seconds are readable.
**12:41**
